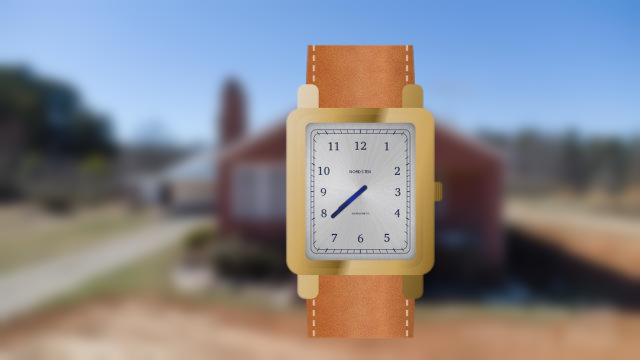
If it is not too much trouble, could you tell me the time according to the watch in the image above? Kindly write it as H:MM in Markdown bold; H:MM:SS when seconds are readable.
**7:38**
